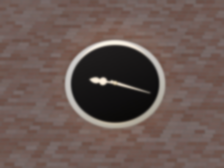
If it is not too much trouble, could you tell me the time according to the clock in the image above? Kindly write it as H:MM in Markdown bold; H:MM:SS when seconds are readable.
**9:18**
